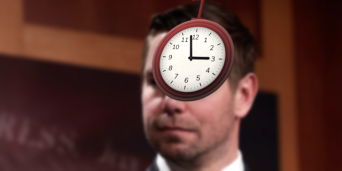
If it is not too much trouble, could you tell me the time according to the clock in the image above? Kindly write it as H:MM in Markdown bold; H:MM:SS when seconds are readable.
**2:58**
